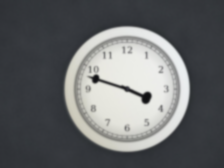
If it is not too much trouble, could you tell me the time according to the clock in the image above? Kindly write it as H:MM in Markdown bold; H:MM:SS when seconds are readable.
**3:48**
